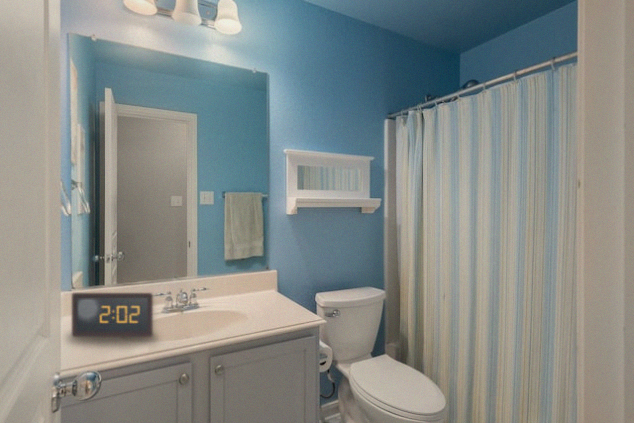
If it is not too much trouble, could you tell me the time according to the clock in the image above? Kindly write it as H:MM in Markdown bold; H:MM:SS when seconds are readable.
**2:02**
